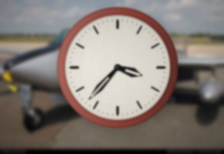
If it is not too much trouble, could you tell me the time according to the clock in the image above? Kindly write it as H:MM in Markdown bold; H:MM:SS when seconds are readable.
**3:37**
